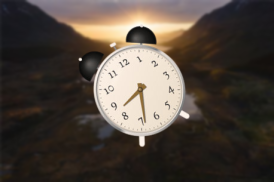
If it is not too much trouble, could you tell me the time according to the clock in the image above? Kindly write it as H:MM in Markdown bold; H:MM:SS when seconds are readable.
**8:34**
